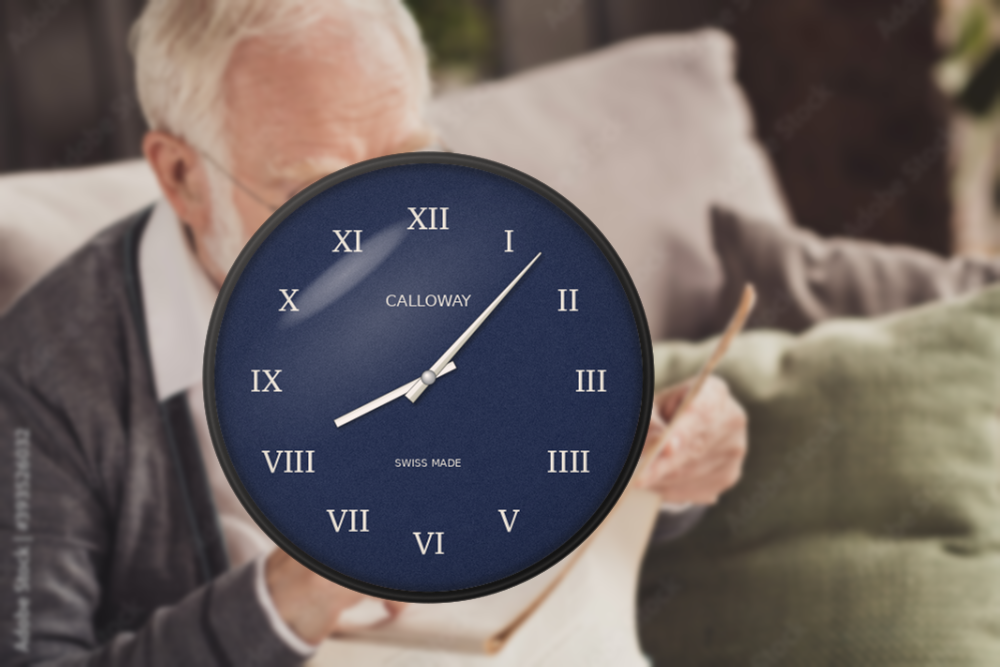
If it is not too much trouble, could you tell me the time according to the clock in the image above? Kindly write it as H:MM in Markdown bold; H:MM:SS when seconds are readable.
**8:07**
